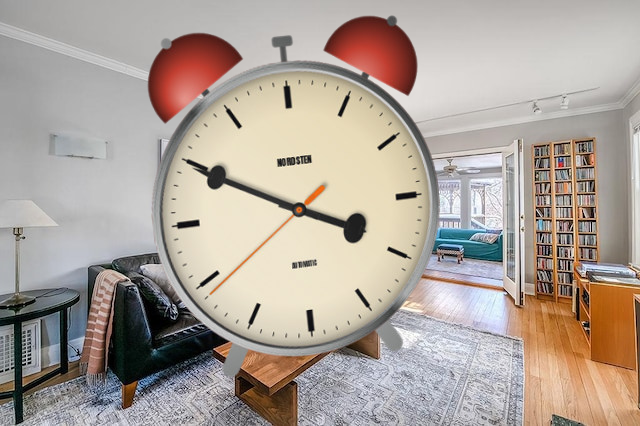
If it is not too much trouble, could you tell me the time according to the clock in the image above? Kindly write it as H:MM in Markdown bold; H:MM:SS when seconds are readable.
**3:49:39**
